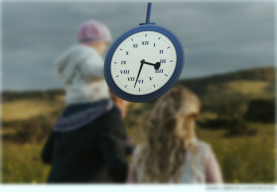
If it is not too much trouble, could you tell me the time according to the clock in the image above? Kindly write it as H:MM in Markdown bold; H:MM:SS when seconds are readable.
**3:32**
